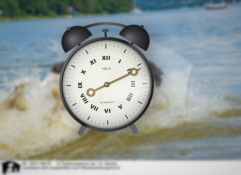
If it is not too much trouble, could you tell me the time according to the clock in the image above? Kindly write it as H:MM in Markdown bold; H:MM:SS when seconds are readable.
**8:11**
